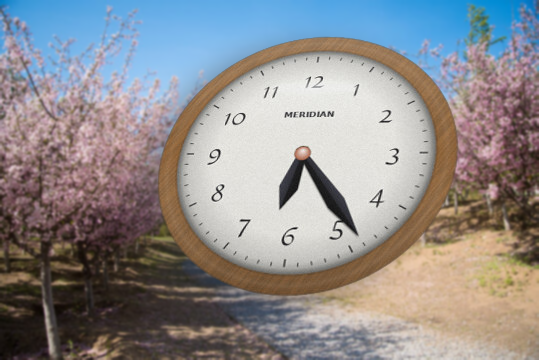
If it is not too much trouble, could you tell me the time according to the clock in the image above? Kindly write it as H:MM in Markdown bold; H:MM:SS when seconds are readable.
**6:24**
